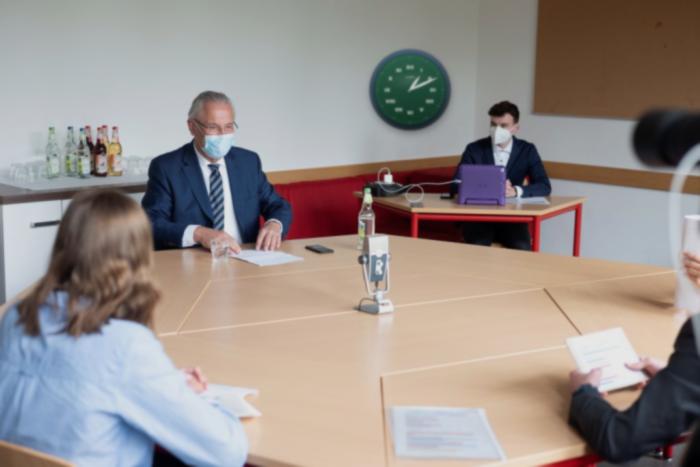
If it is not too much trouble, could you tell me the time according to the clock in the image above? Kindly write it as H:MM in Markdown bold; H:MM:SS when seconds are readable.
**1:11**
